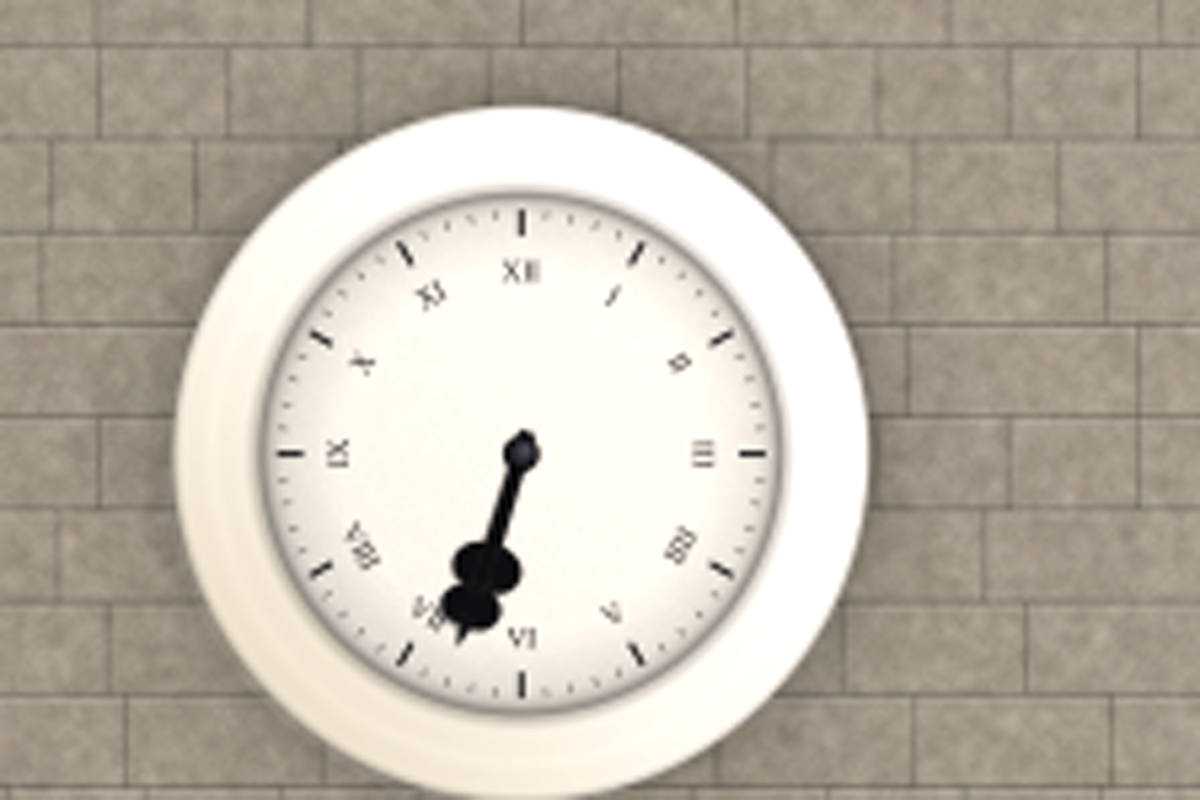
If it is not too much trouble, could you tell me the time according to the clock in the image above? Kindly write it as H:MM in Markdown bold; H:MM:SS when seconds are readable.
**6:33**
